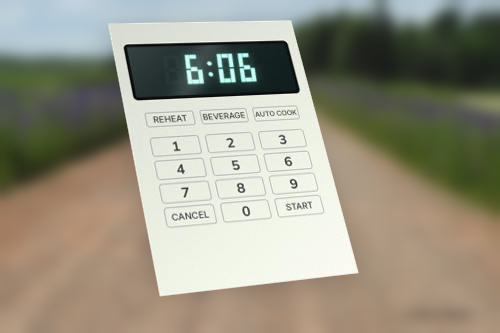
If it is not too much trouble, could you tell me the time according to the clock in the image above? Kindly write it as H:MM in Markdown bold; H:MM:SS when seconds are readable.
**6:06**
